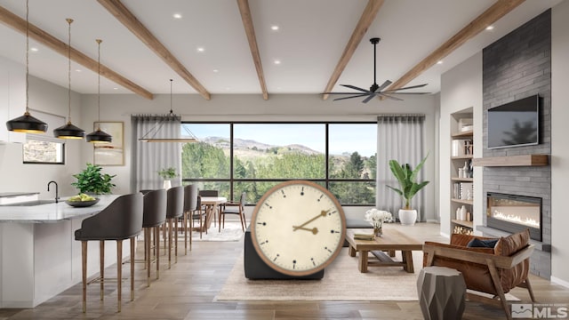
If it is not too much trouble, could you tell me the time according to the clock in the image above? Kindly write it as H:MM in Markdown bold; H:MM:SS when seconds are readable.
**3:09**
